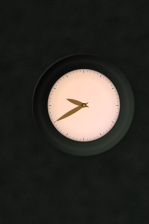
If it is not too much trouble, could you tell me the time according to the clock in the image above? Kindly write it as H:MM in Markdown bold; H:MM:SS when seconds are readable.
**9:40**
